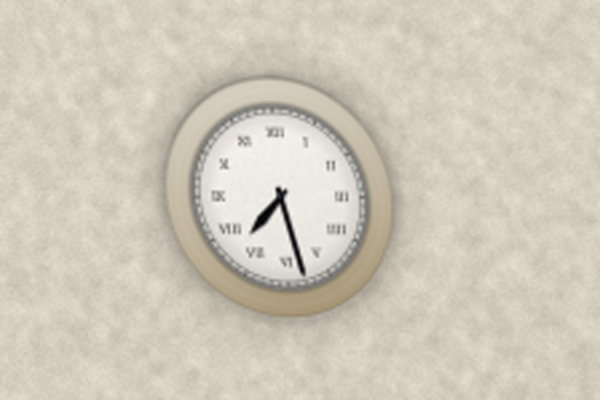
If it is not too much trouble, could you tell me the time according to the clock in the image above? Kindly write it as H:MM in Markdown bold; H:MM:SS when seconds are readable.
**7:28**
